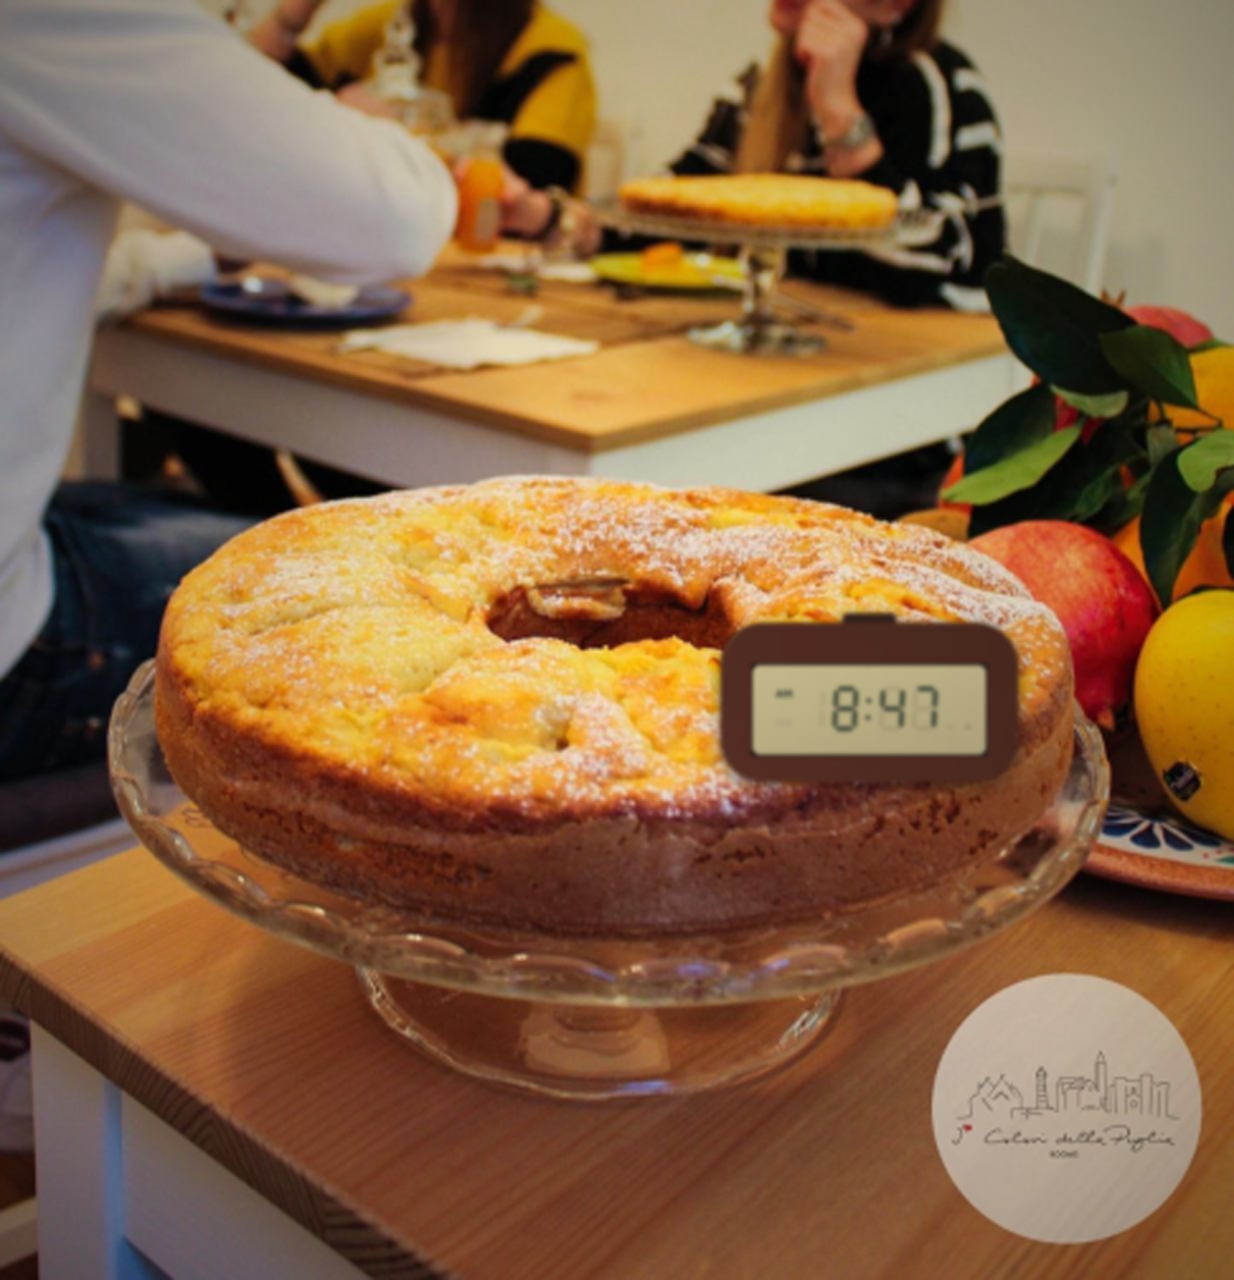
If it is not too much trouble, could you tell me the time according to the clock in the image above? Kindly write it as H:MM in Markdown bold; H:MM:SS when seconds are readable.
**8:47**
